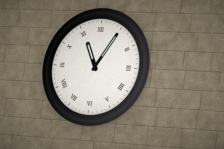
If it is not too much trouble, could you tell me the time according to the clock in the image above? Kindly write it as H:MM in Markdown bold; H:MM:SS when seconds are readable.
**11:05**
